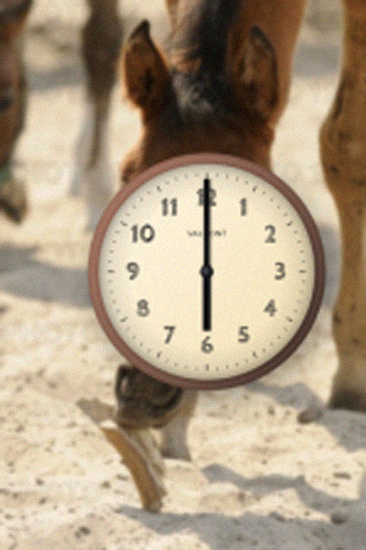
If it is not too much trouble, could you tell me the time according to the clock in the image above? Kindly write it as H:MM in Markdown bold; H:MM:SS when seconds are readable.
**6:00**
